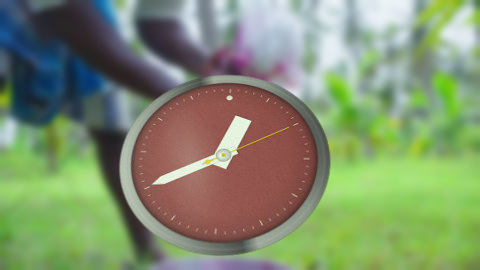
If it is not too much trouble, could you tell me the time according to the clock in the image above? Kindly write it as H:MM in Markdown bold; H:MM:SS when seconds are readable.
**12:40:10**
